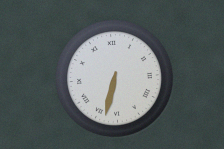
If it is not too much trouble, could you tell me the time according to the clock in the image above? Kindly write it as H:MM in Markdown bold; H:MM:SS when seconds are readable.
**6:33**
